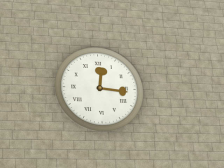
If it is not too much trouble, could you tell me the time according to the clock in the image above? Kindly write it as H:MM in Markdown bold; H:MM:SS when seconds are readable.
**12:16**
